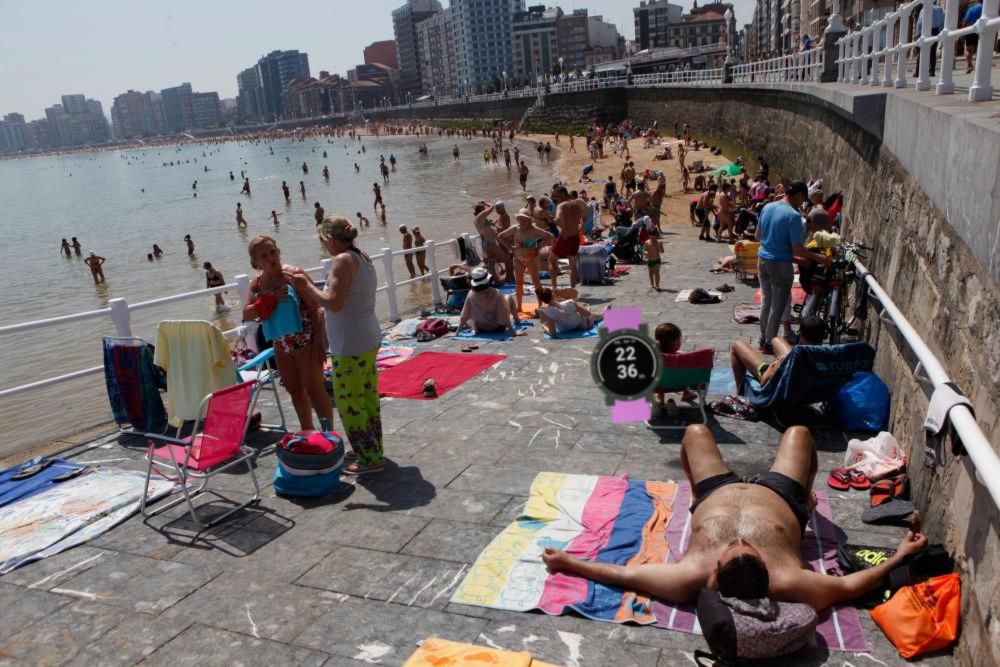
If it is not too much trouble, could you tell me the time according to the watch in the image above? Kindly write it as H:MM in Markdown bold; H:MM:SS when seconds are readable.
**22:36**
